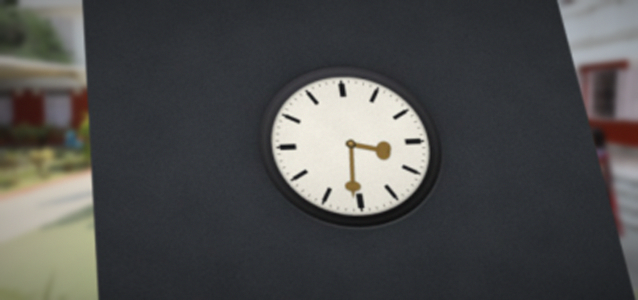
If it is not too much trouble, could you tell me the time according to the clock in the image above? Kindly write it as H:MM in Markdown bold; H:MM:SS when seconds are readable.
**3:31**
